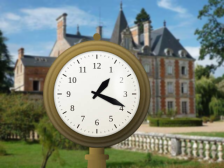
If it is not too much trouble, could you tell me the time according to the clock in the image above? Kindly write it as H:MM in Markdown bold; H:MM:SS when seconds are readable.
**1:19**
